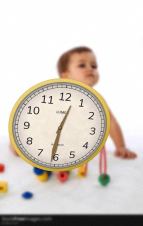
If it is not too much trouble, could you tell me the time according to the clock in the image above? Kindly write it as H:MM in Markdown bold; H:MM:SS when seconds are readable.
**12:31**
